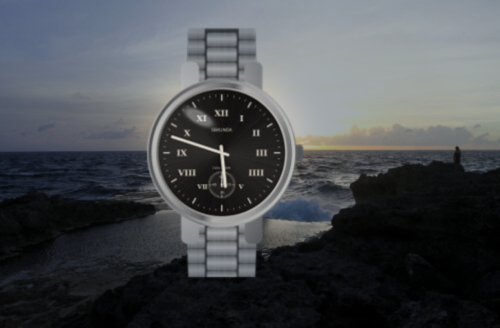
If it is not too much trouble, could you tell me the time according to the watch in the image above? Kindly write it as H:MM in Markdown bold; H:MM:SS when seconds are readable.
**5:48**
